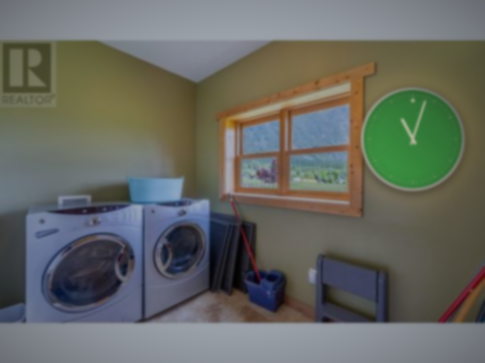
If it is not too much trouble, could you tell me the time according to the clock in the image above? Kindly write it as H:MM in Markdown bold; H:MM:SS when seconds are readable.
**11:03**
